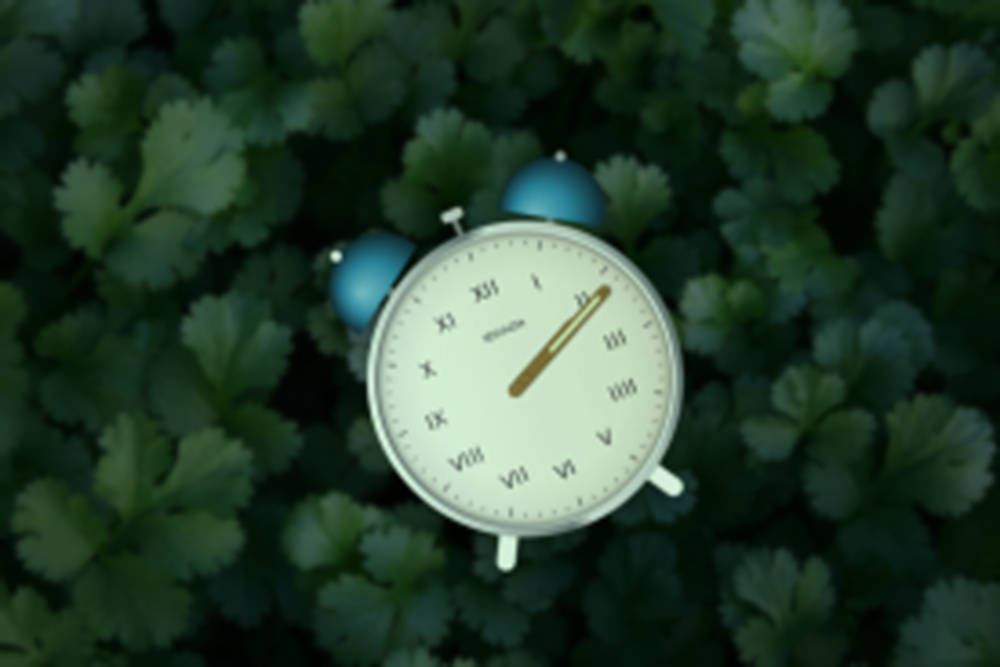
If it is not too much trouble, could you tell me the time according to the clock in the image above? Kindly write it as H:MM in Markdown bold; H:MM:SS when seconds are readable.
**2:11**
